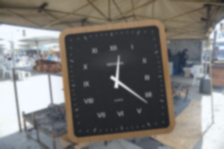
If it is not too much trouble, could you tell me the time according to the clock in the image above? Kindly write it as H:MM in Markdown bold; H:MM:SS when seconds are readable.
**12:22**
